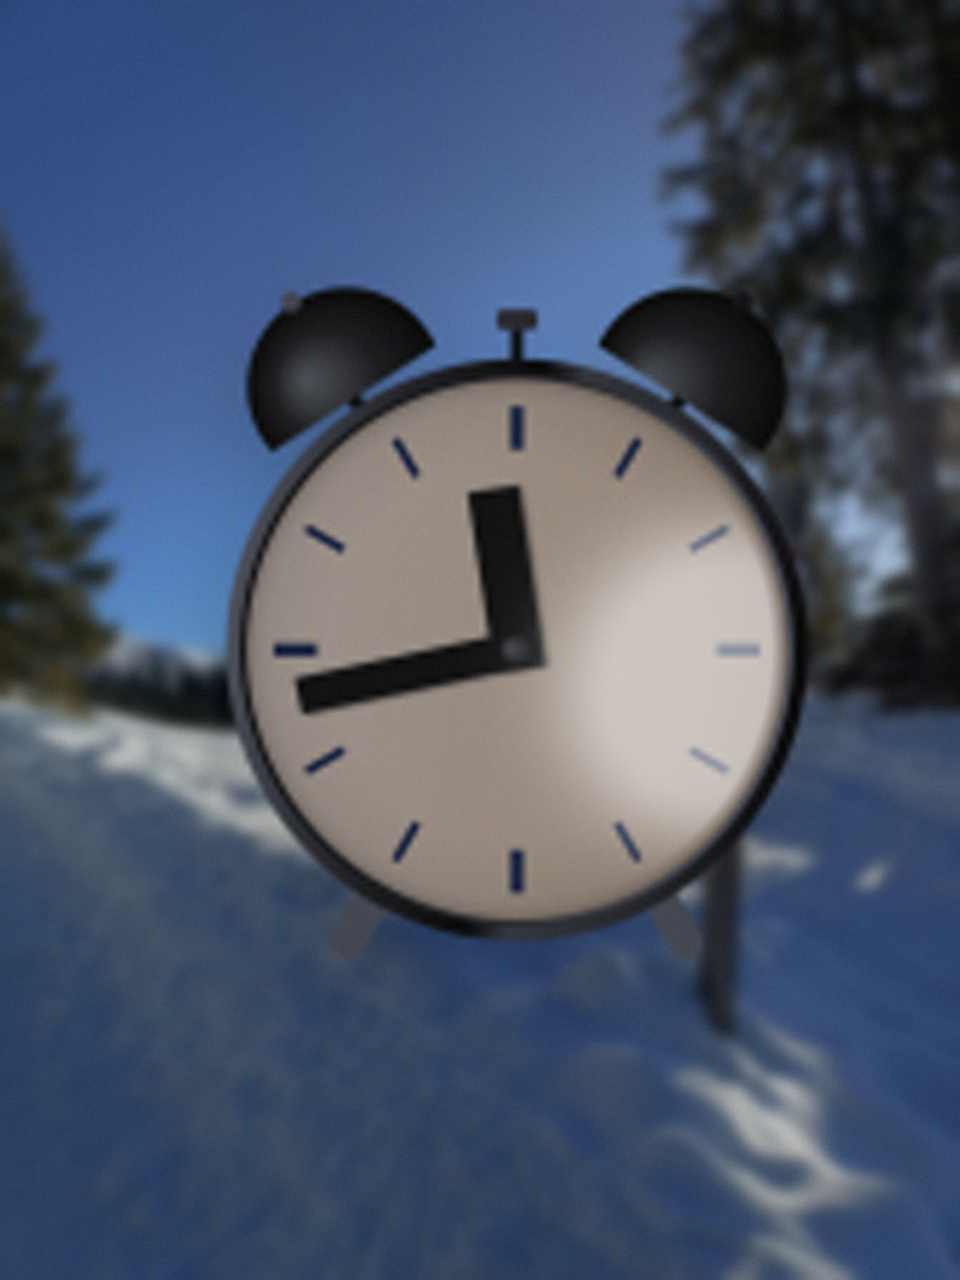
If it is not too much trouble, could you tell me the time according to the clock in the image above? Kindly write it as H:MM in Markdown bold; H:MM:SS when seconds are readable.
**11:43**
